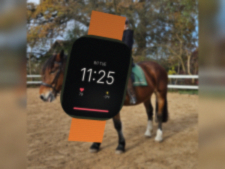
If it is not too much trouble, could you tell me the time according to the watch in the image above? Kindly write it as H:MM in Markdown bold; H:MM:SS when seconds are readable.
**11:25**
